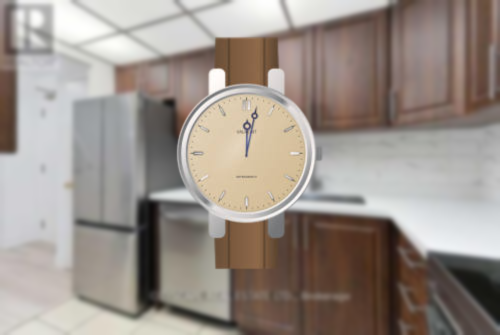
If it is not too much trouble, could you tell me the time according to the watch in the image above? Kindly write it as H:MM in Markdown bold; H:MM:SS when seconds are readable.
**12:02**
